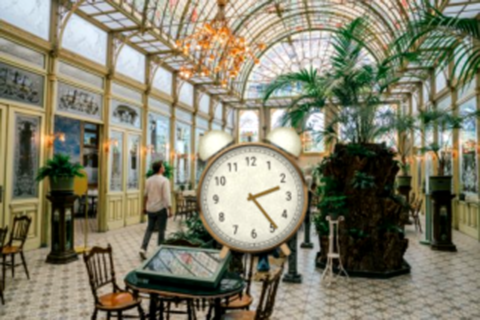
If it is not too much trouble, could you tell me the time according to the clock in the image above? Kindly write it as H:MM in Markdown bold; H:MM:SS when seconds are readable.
**2:24**
